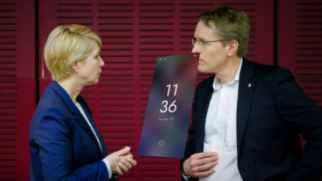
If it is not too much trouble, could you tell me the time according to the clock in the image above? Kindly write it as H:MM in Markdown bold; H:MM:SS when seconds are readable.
**11:36**
